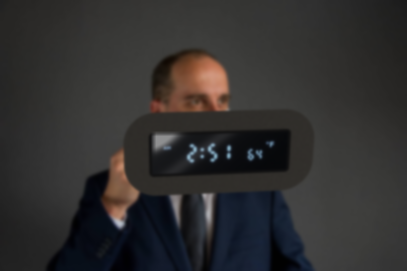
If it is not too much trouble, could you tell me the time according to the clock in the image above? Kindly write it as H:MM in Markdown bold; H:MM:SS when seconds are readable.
**2:51**
